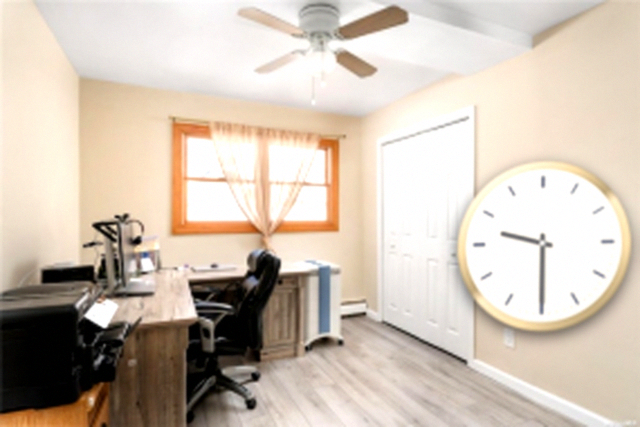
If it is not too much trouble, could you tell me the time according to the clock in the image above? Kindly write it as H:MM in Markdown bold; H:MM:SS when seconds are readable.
**9:30**
